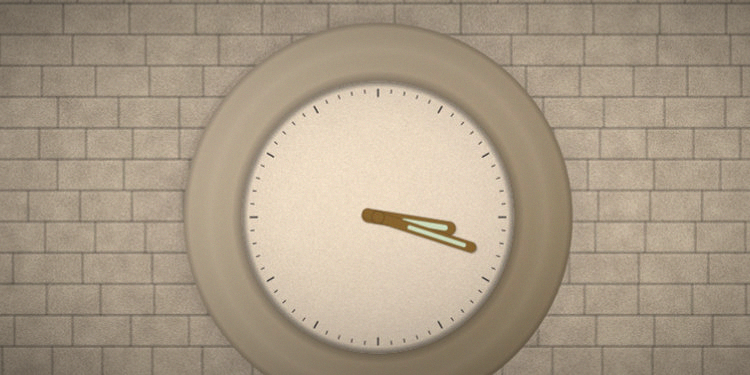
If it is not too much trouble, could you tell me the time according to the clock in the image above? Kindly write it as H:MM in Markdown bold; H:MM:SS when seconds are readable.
**3:18**
